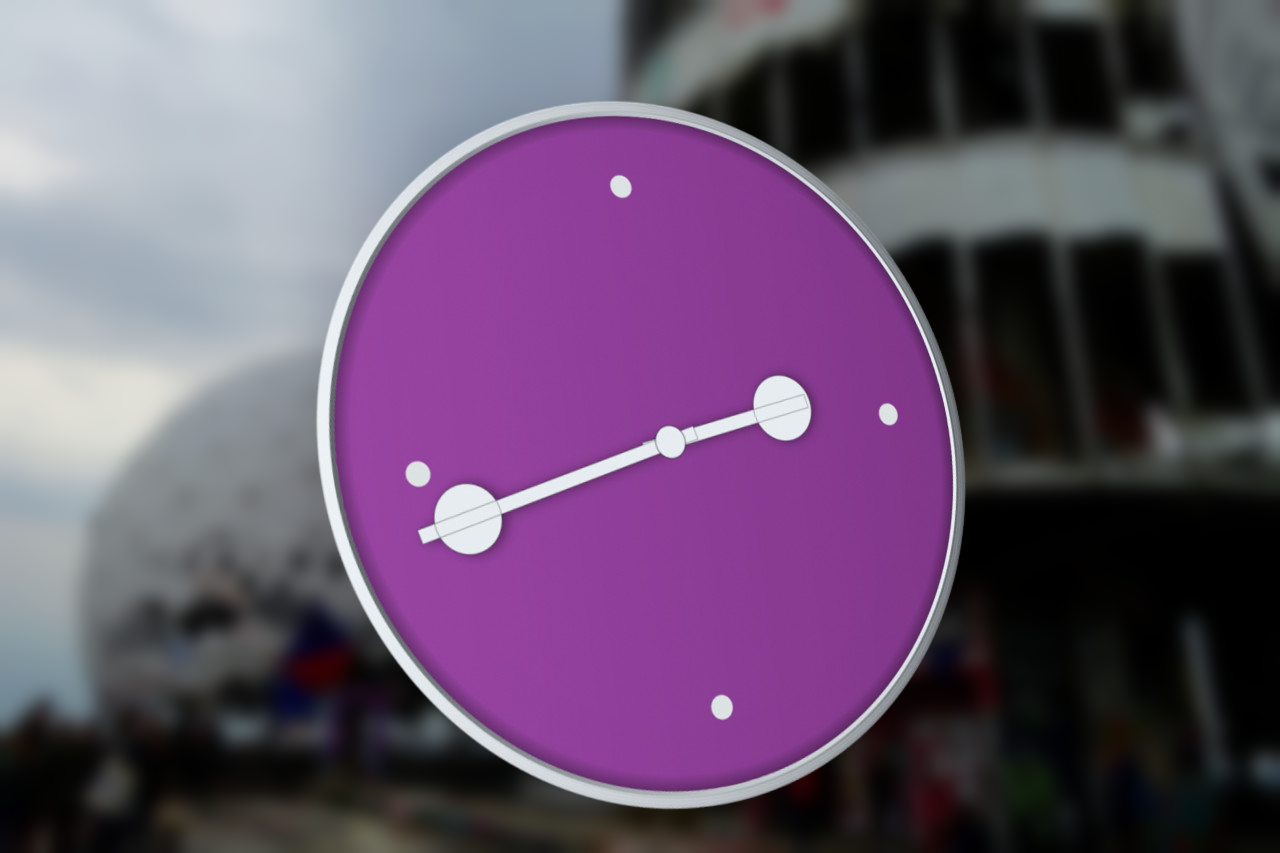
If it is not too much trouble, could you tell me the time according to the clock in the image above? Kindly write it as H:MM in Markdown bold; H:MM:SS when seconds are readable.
**2:43**
